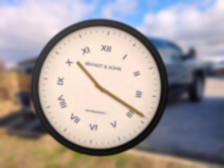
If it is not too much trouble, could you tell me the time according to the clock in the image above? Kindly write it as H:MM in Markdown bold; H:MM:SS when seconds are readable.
**10:19**
